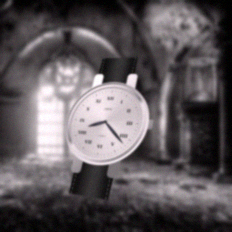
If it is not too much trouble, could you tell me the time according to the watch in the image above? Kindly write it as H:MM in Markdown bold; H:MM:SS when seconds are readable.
**8:22**
